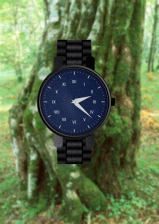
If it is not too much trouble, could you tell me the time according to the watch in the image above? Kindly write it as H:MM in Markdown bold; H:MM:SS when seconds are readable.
**2:22**
